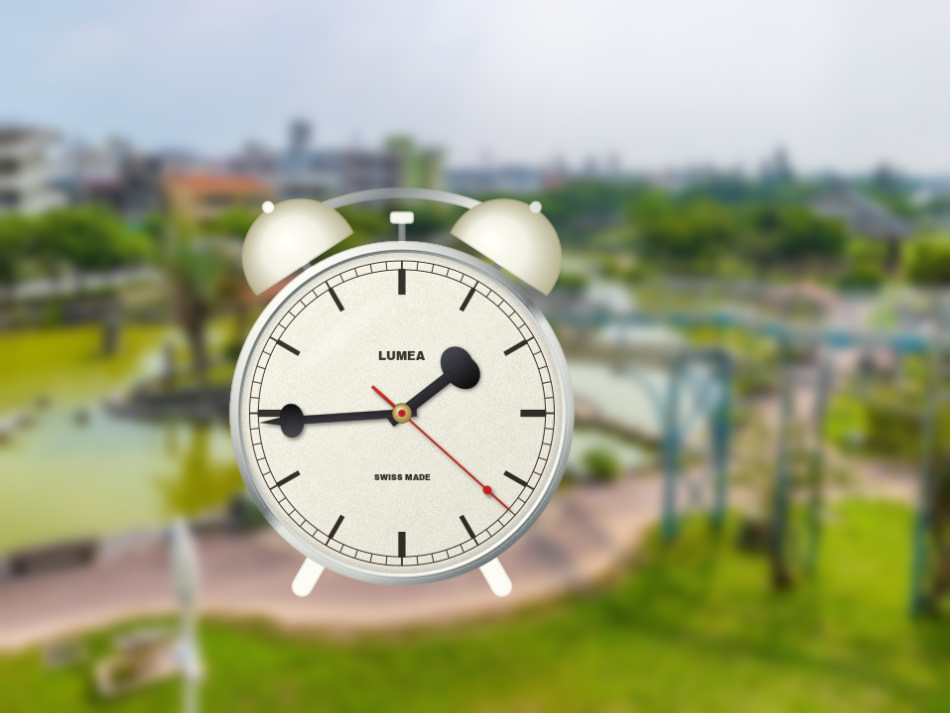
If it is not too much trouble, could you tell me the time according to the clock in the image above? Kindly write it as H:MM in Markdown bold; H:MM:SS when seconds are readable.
**1:44:22**
